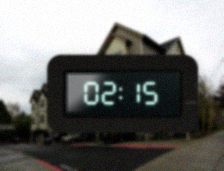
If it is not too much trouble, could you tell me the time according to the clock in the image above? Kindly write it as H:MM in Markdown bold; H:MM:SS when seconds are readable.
**2:15**
